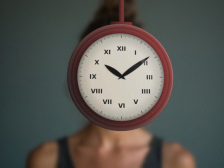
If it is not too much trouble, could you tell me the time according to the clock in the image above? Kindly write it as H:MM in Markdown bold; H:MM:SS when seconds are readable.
**10:09**
